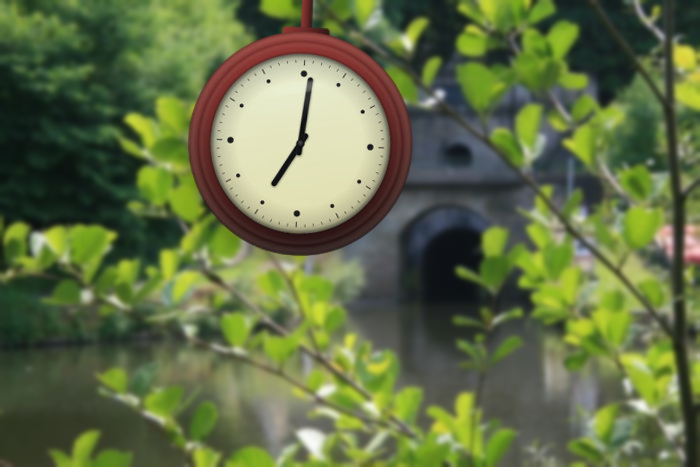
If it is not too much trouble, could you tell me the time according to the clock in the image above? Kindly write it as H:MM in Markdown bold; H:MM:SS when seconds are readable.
**7:01**
